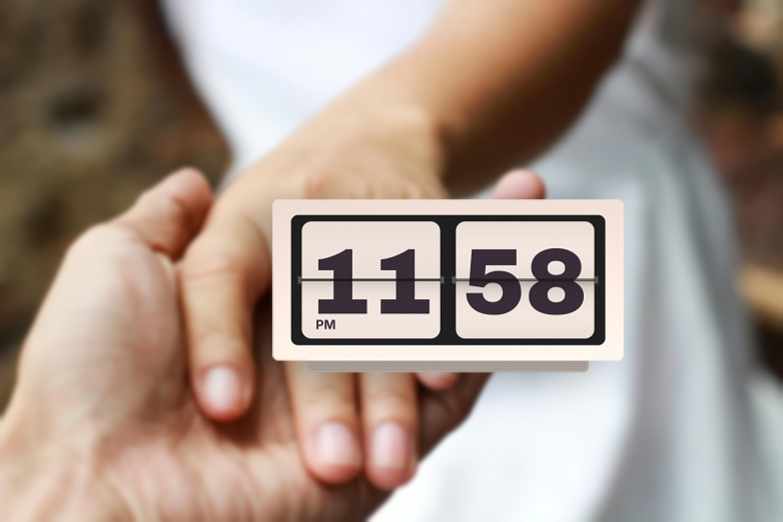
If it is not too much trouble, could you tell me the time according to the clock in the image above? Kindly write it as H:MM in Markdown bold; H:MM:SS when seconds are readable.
**11:58**
